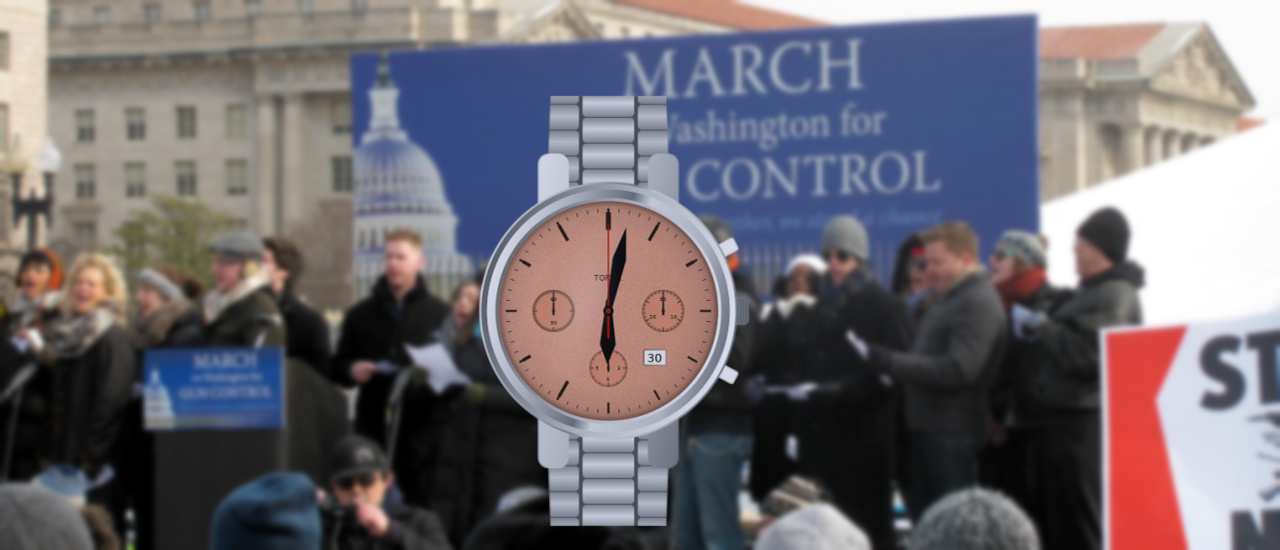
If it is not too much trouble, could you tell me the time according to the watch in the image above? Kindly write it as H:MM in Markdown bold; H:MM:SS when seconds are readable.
**6:02**
